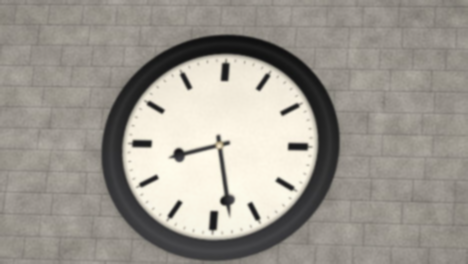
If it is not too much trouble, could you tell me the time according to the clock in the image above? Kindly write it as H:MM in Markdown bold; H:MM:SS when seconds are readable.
**8:28**
